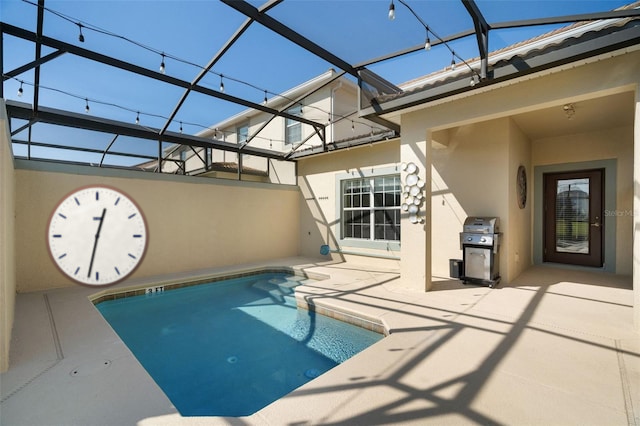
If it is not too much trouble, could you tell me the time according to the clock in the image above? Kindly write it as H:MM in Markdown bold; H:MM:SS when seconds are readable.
**12:32**
